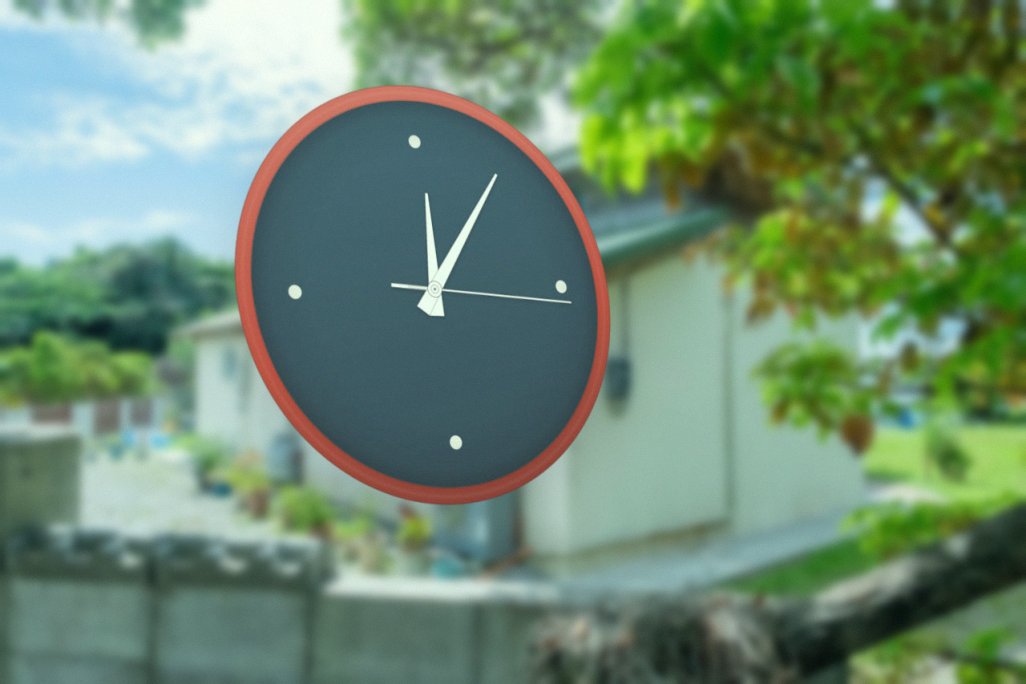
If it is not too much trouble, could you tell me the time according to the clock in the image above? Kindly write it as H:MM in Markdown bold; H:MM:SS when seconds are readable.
**12:06:16**
